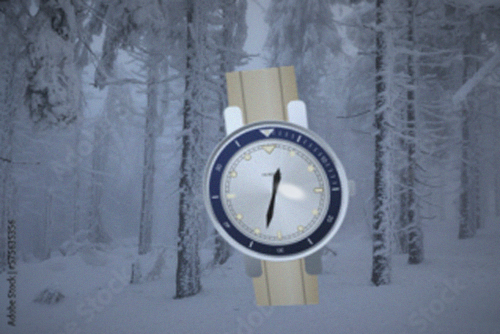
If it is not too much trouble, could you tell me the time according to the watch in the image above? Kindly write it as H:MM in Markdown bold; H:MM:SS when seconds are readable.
**12:33**
